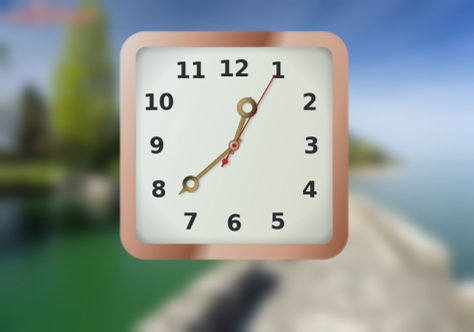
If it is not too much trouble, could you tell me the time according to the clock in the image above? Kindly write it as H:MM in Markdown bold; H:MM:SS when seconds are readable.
**12:38:05**
